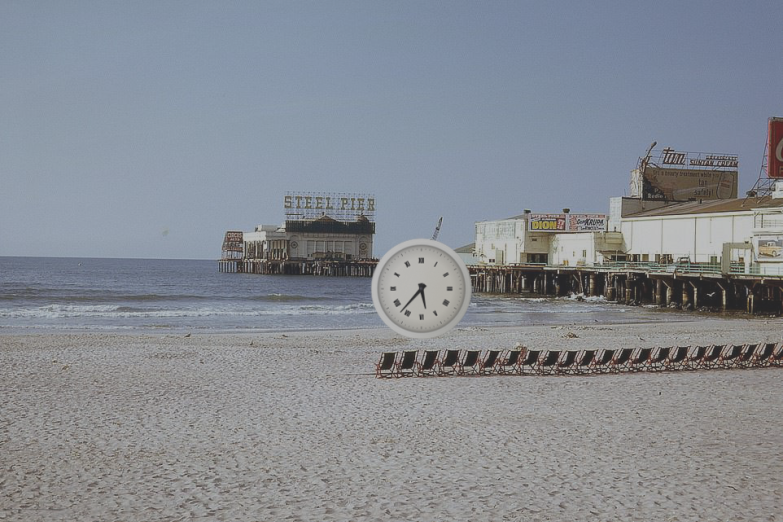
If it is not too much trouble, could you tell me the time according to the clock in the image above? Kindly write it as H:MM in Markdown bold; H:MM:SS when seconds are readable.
**5:37**
